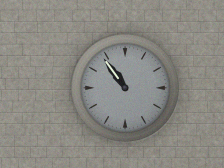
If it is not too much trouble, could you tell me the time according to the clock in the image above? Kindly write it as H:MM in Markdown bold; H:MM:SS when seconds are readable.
**10:54**
